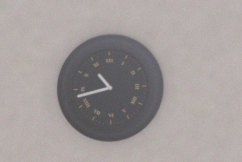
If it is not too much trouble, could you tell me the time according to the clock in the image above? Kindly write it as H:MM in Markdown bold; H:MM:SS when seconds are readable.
**10:43**
